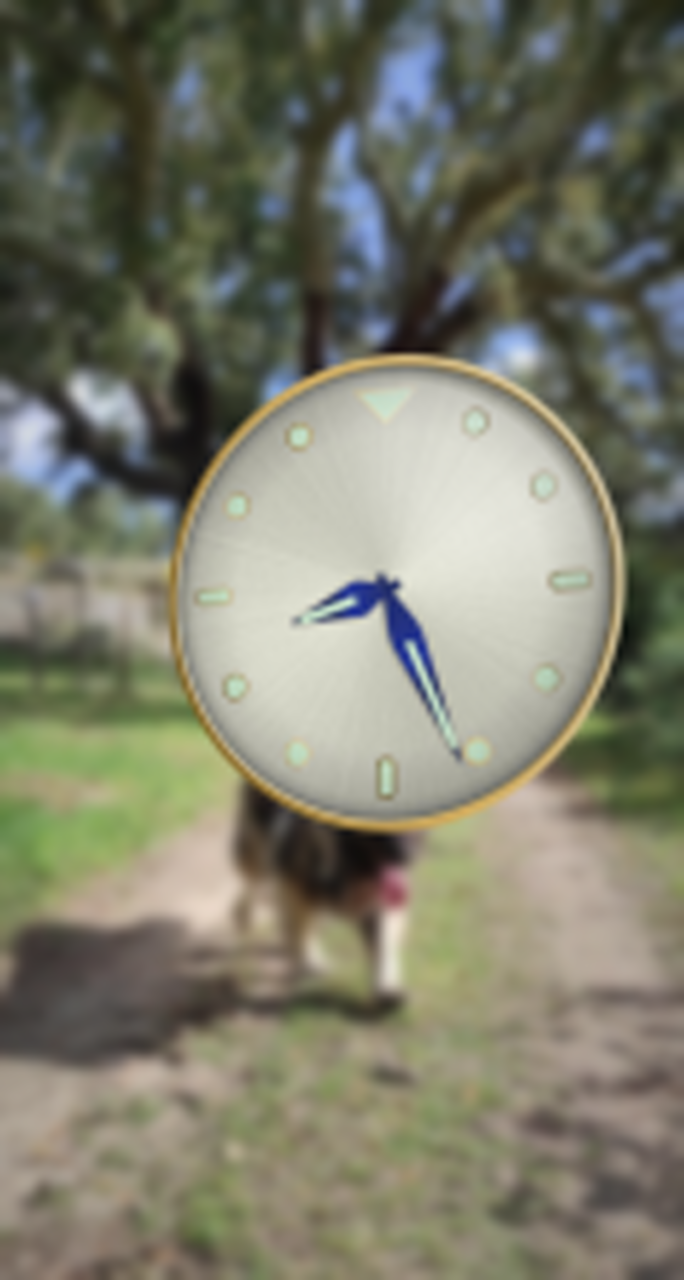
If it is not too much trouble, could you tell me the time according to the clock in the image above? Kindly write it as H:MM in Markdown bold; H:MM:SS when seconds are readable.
**8:26**
